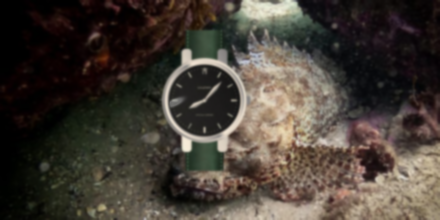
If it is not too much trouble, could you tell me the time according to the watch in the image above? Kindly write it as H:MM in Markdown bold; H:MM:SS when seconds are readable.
**8:07**
